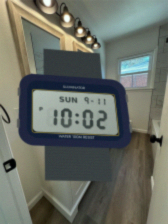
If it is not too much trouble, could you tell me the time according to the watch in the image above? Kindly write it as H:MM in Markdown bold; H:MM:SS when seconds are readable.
**10:02**
